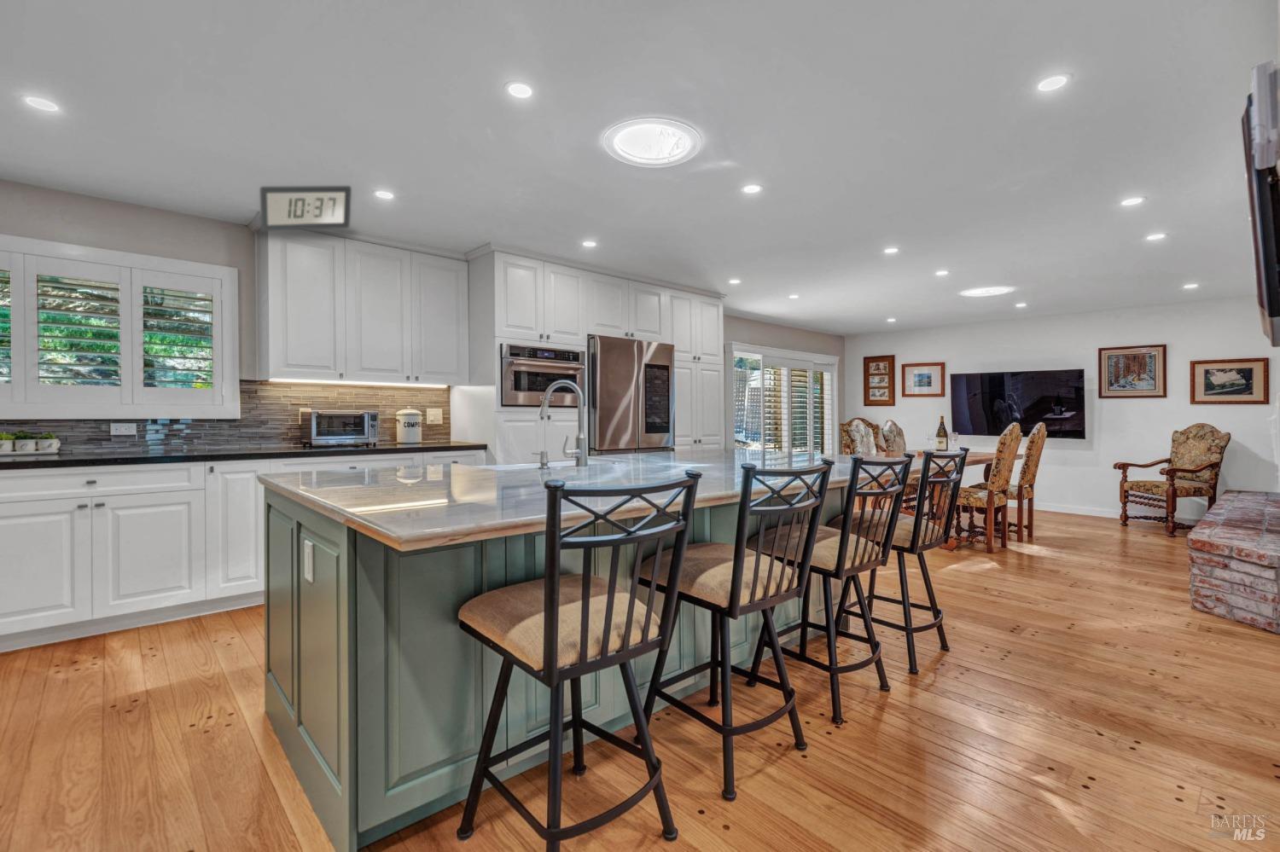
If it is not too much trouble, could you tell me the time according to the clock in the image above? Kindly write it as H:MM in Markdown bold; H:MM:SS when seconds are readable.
**10:37**
